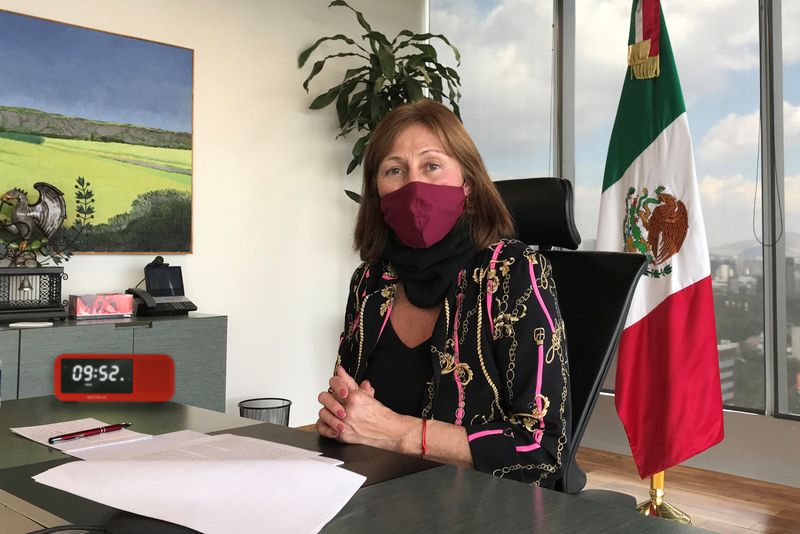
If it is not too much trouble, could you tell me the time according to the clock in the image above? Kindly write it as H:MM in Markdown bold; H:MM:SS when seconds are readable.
**9:52**
